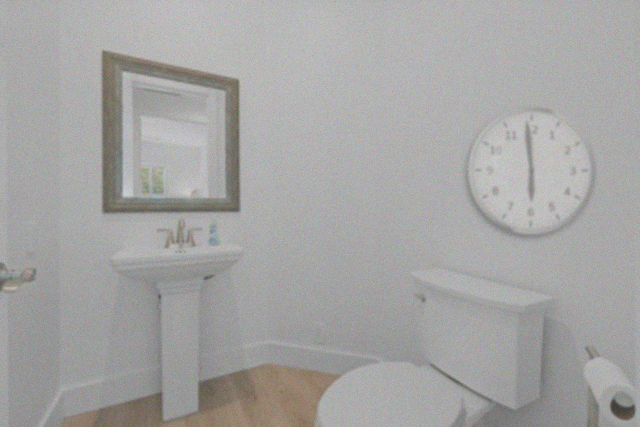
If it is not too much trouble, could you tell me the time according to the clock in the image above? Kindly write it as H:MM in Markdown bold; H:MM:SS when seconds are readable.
**5:59**
